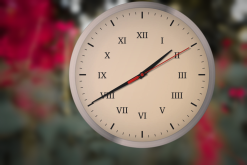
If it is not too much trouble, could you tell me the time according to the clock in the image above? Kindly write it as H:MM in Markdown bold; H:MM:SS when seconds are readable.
**1:40:10**
